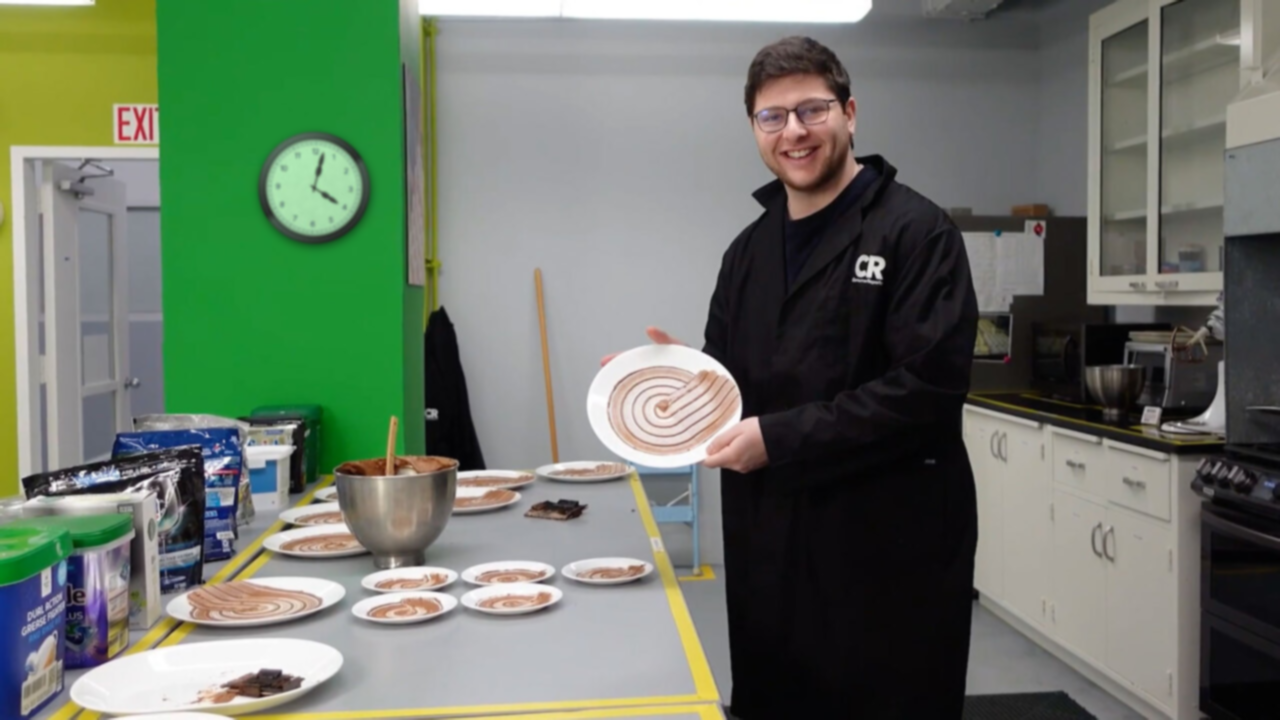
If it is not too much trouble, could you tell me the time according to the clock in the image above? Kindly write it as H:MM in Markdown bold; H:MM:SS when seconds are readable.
**4:02**
